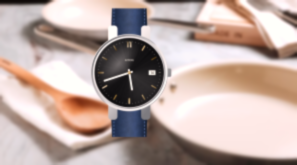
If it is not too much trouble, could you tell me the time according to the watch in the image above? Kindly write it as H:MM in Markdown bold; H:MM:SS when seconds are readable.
**5:42**
